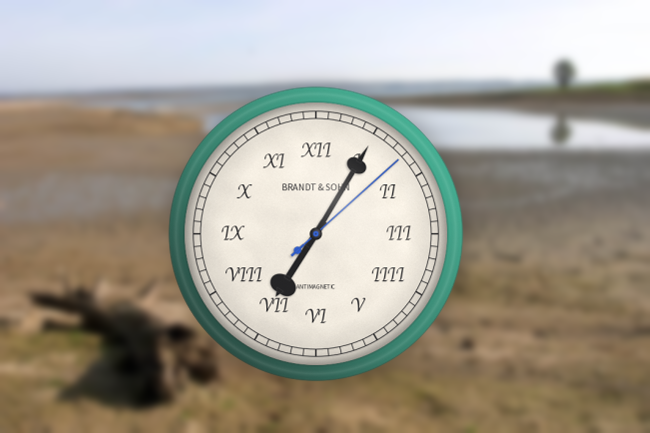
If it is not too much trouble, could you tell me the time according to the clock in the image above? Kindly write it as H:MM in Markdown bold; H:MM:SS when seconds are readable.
**7:05:08**
